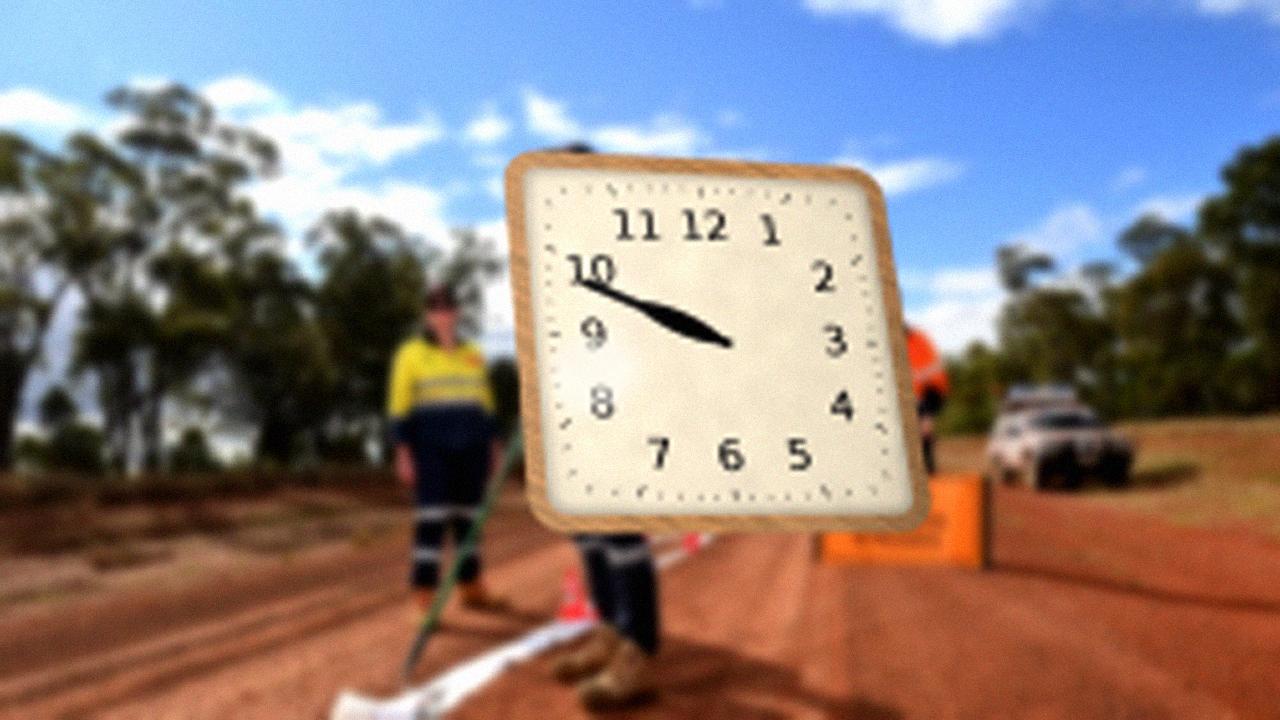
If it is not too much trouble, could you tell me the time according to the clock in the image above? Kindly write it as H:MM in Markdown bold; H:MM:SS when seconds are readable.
**9:49**
